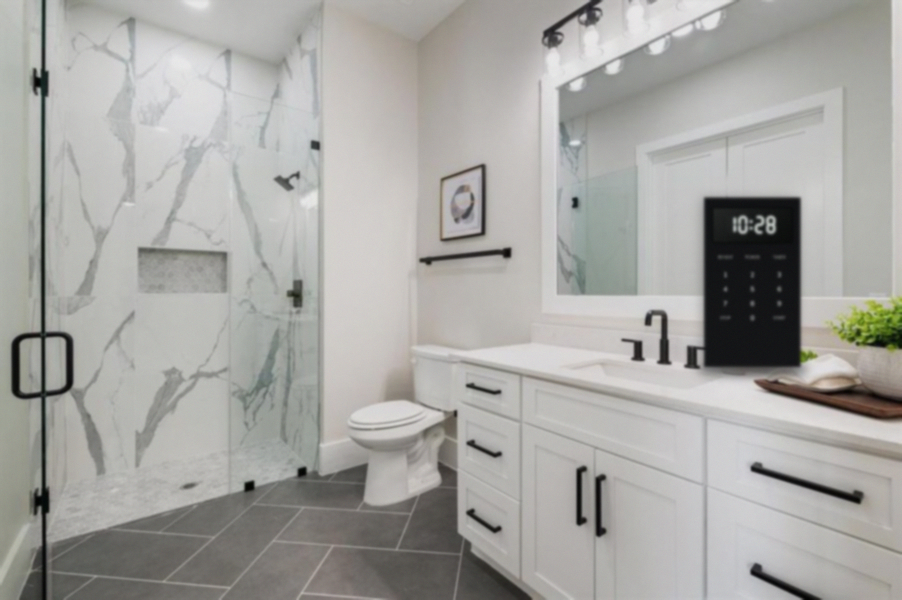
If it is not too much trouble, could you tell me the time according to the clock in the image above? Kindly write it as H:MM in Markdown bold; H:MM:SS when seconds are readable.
**10:28**
